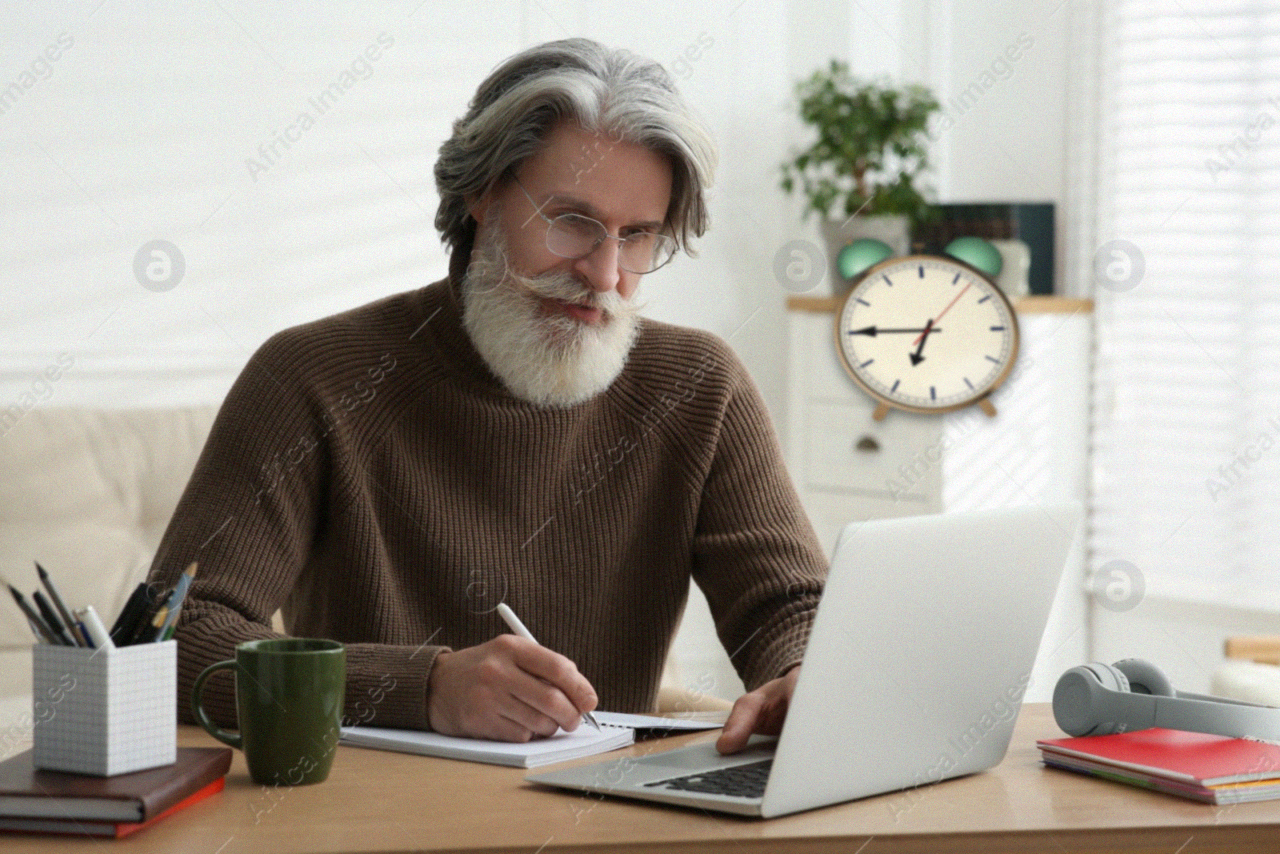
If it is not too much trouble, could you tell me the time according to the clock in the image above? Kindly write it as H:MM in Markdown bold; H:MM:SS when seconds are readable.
**6:45:07**
